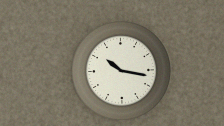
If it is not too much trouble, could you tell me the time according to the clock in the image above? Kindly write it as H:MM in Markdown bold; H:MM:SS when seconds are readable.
**10:17**
